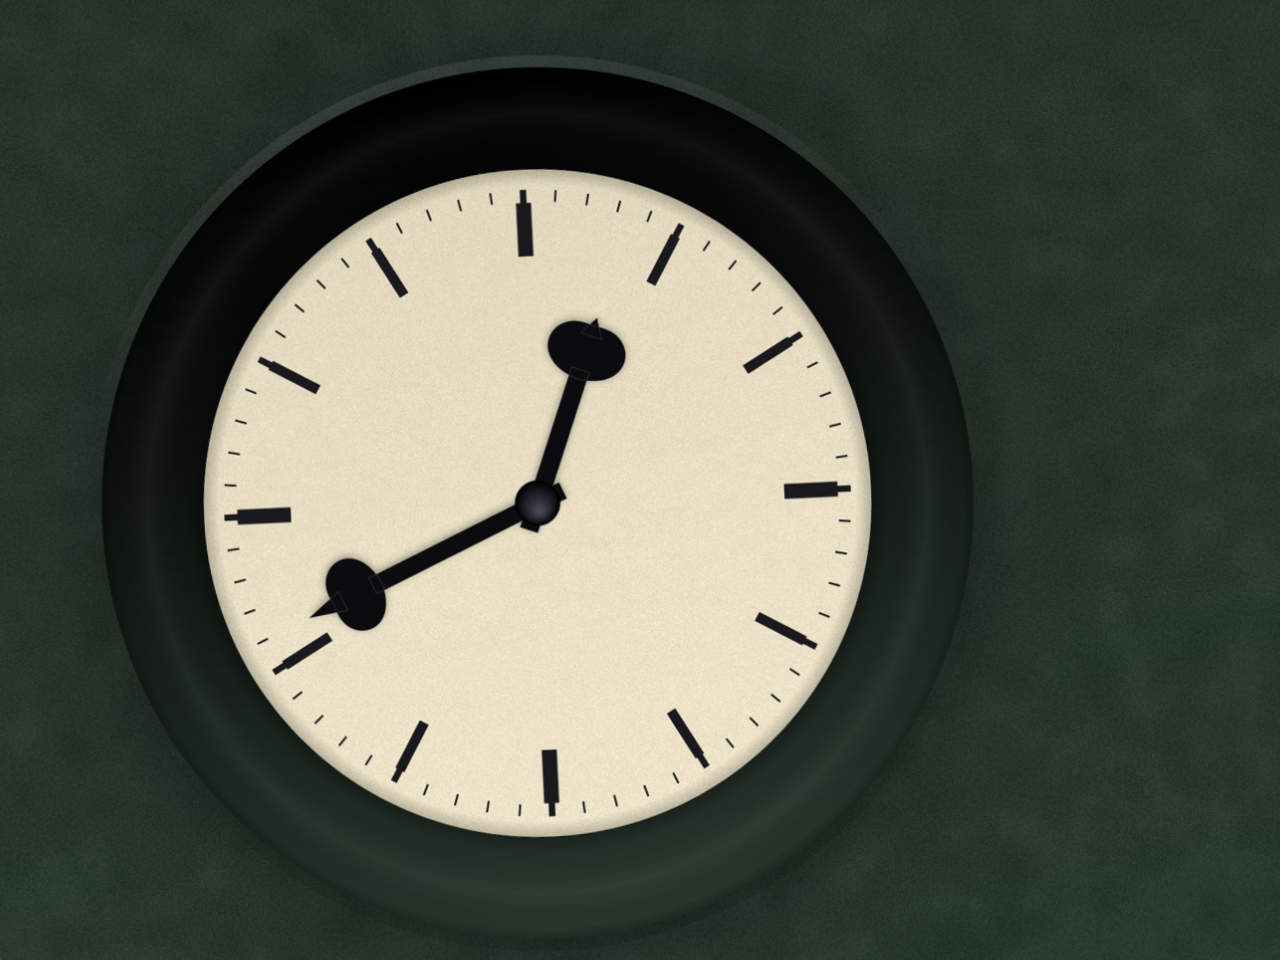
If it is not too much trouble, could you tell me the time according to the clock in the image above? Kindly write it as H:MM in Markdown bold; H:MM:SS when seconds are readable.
**12:41**
